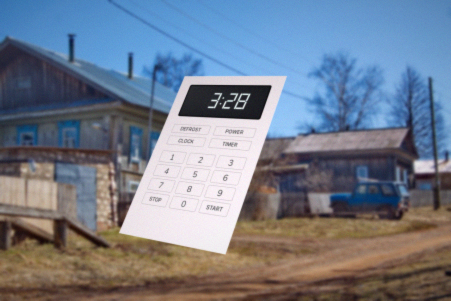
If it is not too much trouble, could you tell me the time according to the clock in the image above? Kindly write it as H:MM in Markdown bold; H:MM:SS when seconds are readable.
**3:28**
